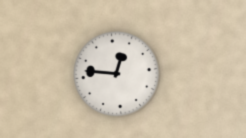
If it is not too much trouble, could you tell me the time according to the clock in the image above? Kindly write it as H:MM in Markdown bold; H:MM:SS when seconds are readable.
**12:47**
